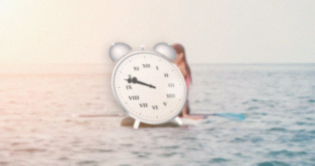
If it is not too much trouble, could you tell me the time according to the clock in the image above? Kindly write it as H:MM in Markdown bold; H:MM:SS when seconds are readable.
**9:48**
